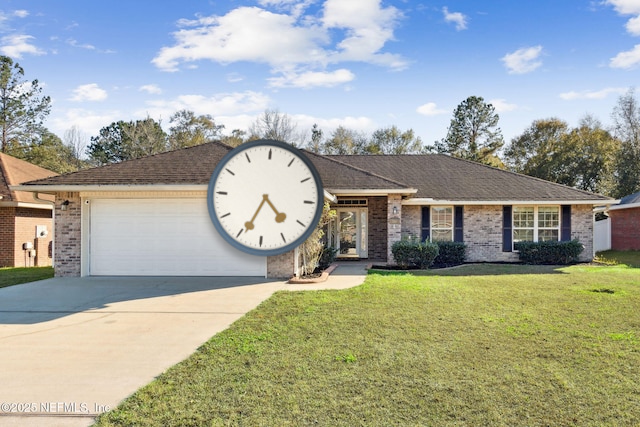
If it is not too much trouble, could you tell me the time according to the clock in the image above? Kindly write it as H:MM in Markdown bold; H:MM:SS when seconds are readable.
**4:34**
